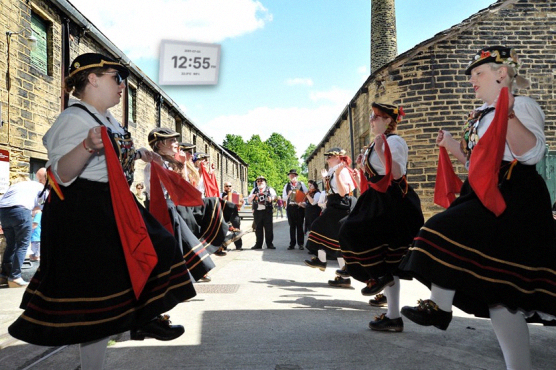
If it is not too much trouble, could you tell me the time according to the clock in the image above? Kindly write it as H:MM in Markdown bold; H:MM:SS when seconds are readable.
**12:55**
